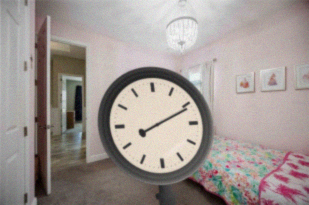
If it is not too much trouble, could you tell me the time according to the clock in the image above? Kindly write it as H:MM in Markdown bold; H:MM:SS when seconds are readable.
**8:11**
